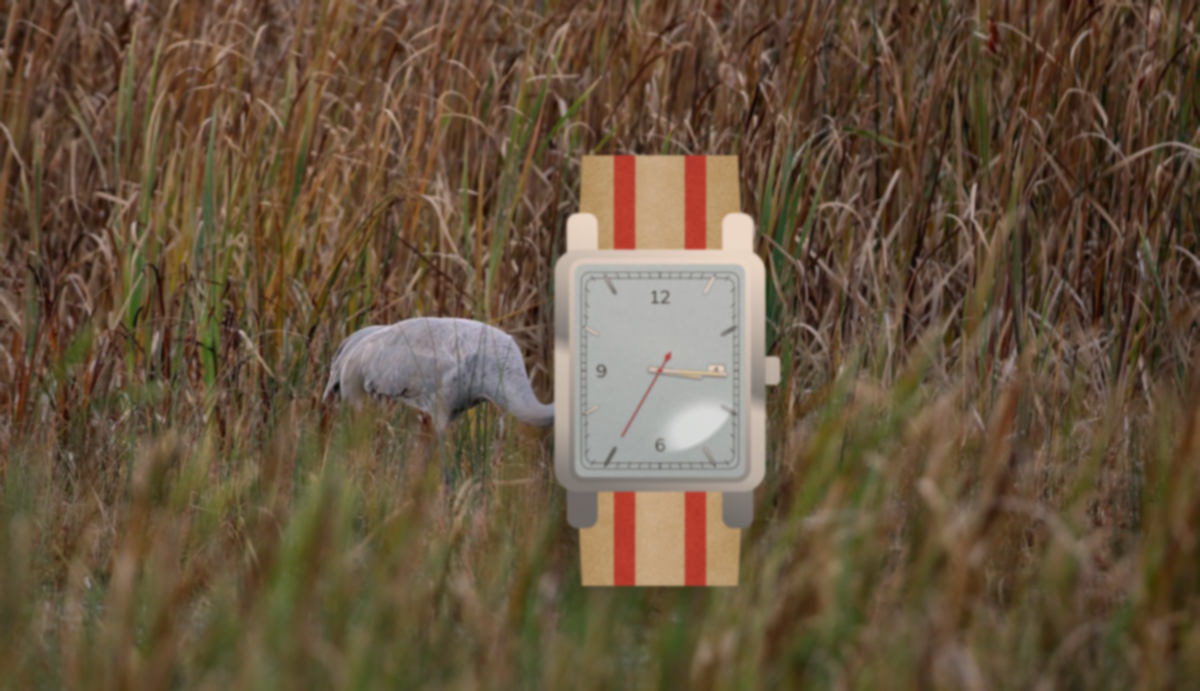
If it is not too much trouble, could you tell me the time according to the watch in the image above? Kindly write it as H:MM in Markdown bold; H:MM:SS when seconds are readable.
**3:15:35**
